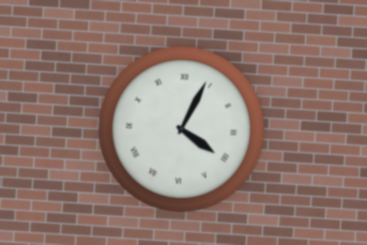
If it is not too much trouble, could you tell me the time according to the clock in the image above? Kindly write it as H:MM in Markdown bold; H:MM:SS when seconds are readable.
**4:04**
